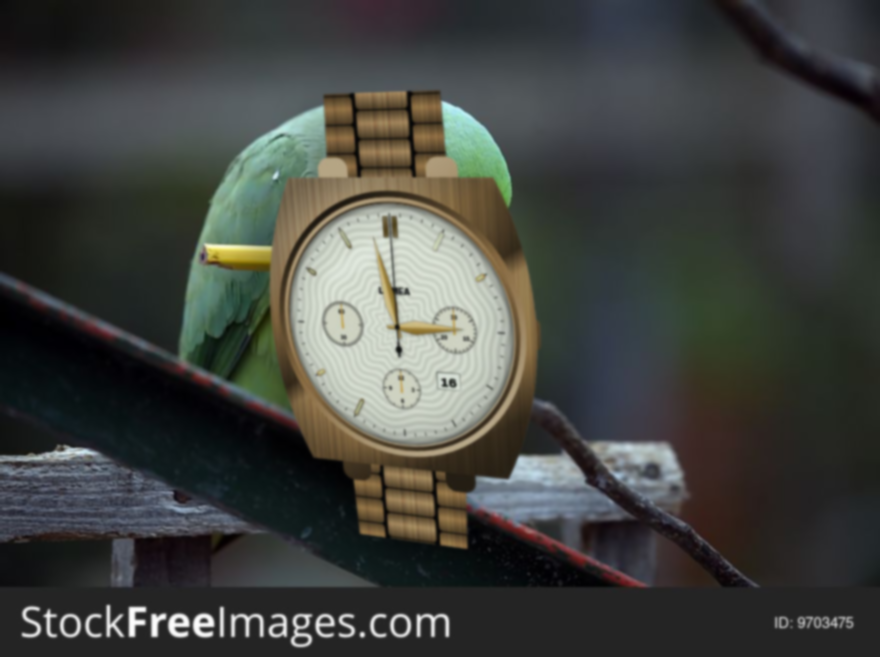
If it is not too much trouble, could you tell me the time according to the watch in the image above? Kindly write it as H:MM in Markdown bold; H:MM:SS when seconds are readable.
**2:58**
